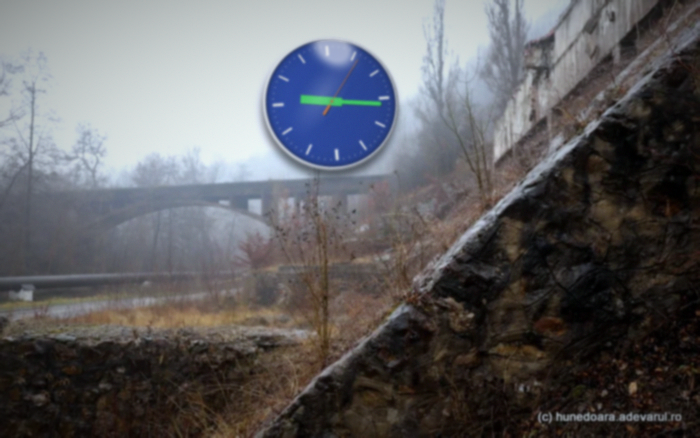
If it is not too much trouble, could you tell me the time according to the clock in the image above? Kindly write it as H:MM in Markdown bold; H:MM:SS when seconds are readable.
**9:16:06**
